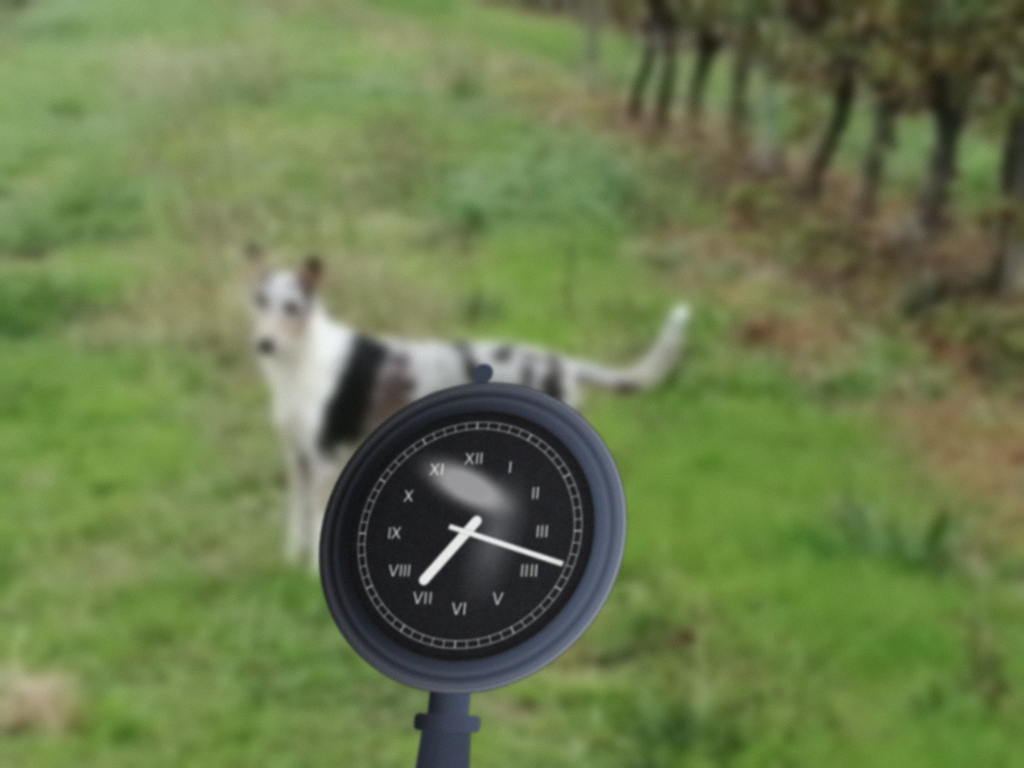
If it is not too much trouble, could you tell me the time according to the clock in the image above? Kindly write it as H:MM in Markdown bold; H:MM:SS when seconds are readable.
**7:18**
